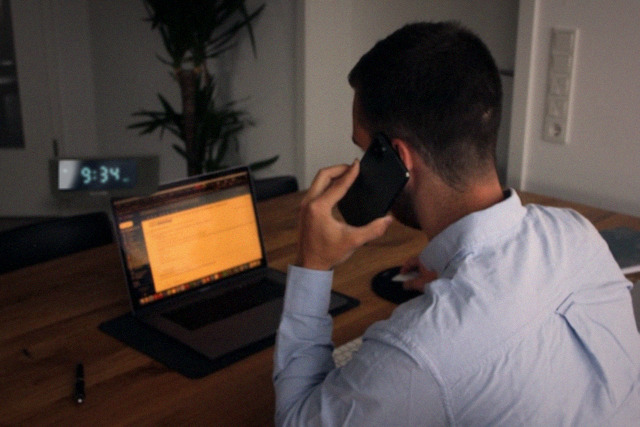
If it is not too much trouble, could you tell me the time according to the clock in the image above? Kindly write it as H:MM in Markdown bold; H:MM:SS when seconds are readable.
**9:34**
